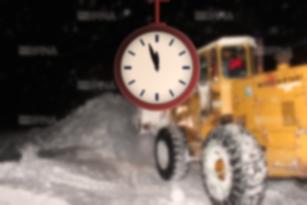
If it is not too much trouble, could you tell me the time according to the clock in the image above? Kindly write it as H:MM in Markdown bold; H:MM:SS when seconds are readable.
**11:57**
